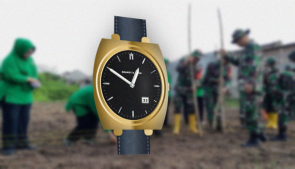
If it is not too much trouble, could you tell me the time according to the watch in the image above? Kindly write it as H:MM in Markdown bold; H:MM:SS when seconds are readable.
**12:50**
